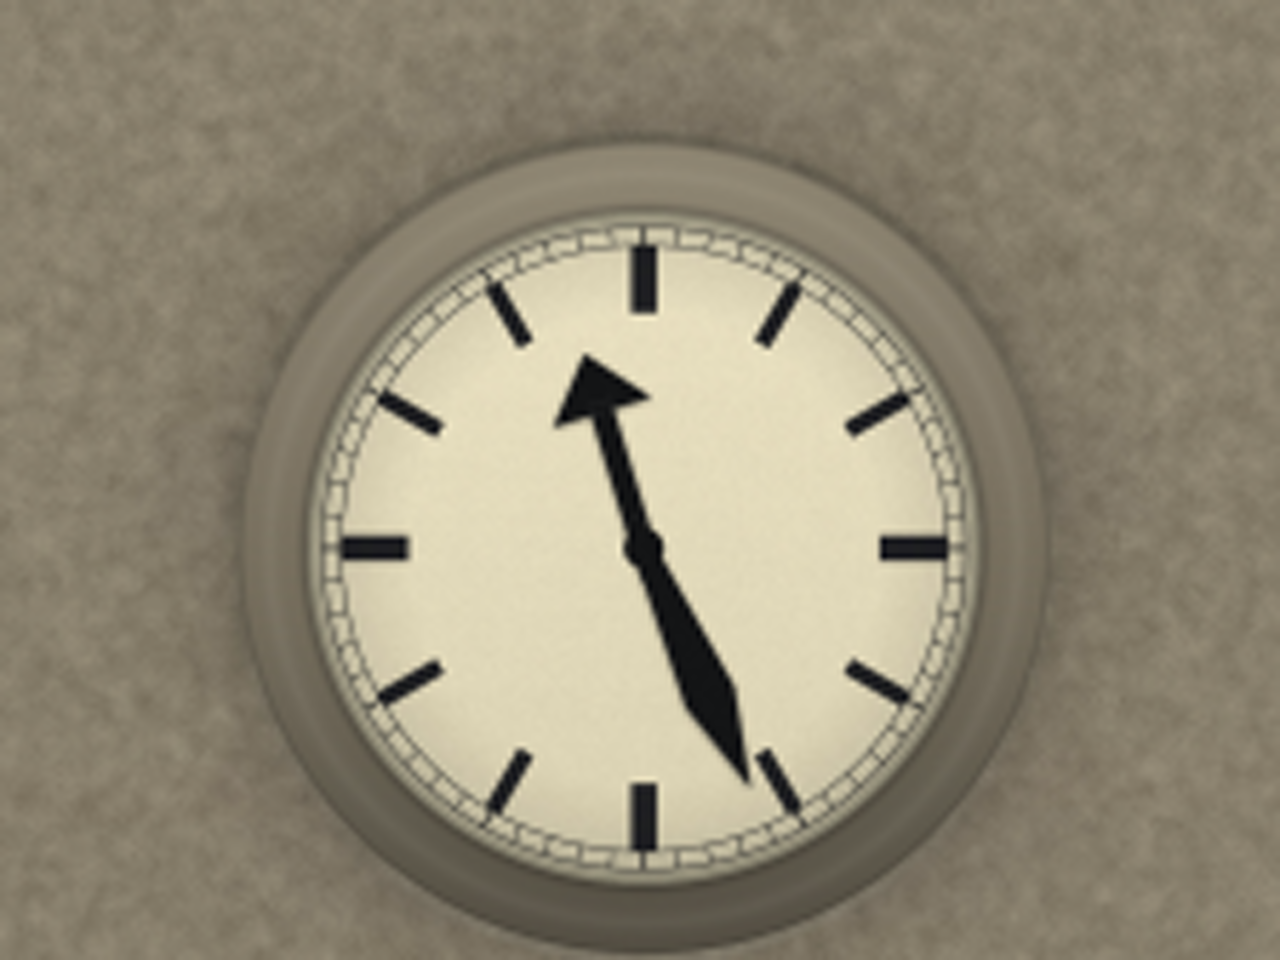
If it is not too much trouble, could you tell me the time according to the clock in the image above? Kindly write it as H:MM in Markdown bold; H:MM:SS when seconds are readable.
**11:26**
